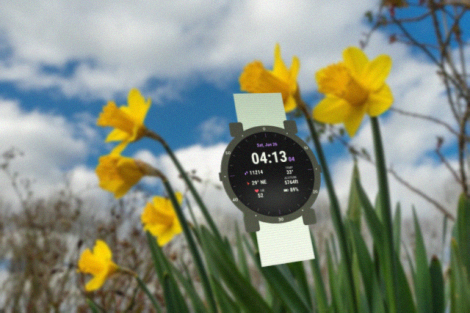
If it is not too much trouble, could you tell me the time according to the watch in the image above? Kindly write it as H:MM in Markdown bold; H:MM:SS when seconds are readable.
**4:13**
